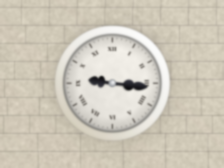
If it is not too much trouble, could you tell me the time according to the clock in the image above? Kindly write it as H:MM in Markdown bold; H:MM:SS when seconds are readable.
**9:16**
